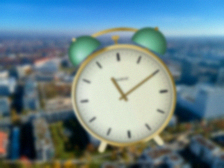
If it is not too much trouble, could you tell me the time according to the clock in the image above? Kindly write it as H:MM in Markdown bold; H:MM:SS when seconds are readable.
**11:10**
